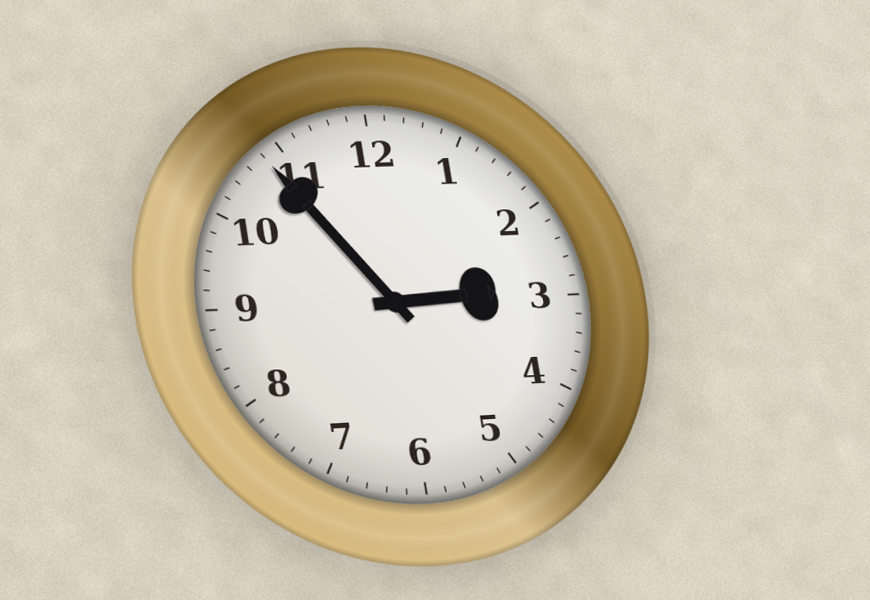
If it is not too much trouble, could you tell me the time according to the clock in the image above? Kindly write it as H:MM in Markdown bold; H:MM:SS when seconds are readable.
**2:54**
